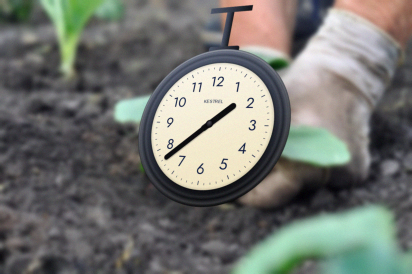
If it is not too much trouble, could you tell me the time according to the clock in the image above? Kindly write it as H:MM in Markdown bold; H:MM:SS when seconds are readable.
**1:38**
